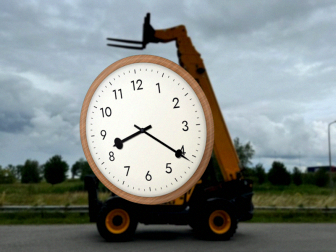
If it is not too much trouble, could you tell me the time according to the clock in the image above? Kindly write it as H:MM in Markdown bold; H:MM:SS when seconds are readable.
**8:21**
